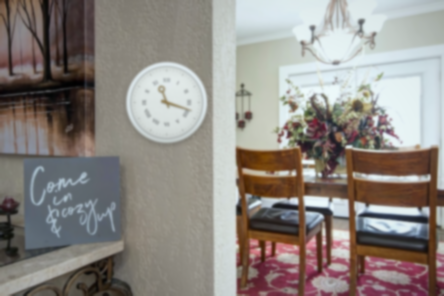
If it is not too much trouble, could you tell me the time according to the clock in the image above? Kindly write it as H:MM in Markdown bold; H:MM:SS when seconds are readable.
**11:18**
